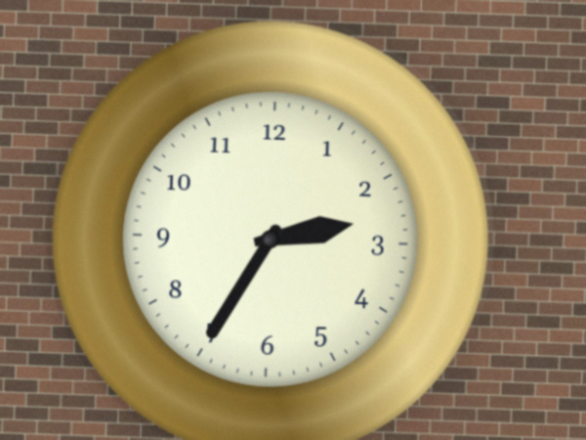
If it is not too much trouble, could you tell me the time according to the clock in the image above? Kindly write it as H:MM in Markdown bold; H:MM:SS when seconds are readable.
**2:35**
